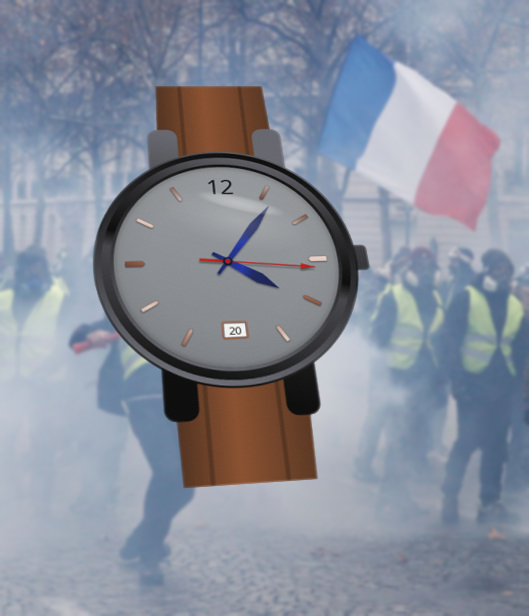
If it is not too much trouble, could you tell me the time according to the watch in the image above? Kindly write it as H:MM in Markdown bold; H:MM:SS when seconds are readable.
**4:06:16**
